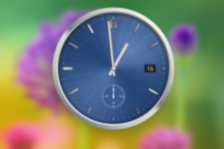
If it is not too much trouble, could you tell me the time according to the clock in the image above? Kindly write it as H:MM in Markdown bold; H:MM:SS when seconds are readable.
**12:59**
